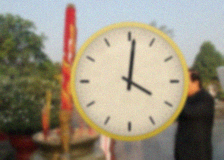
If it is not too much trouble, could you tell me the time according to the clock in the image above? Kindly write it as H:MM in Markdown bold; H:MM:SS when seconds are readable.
**4:01**
